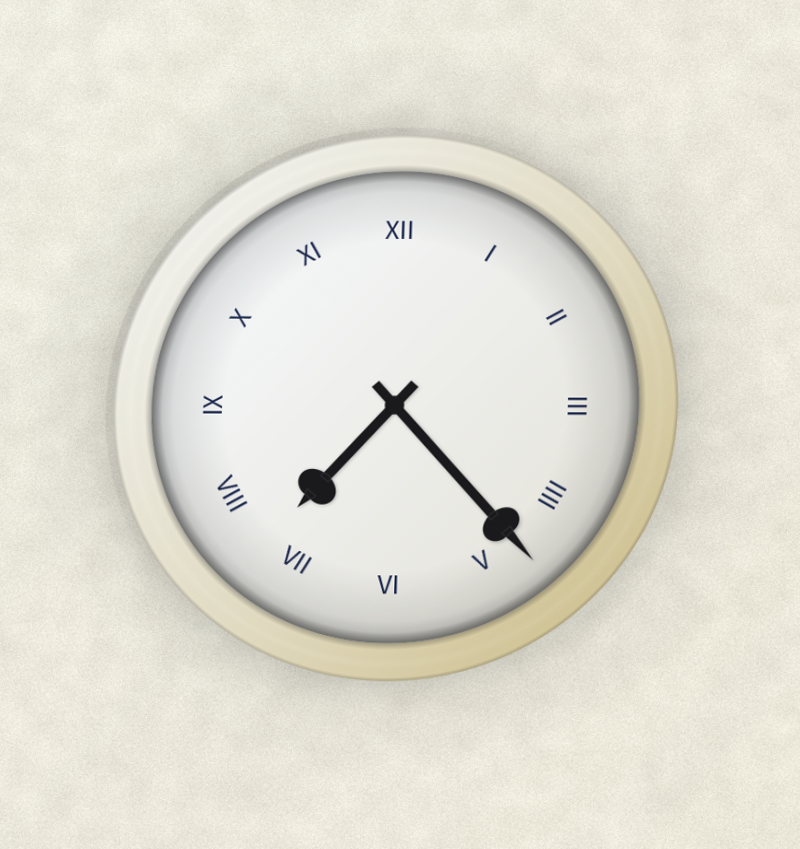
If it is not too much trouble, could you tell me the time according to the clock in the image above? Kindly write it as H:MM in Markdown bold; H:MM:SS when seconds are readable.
**7:23**
